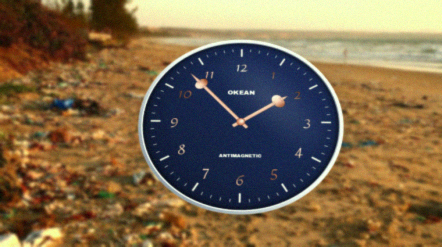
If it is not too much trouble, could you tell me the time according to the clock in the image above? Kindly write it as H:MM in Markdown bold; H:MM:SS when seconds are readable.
**1:53**
